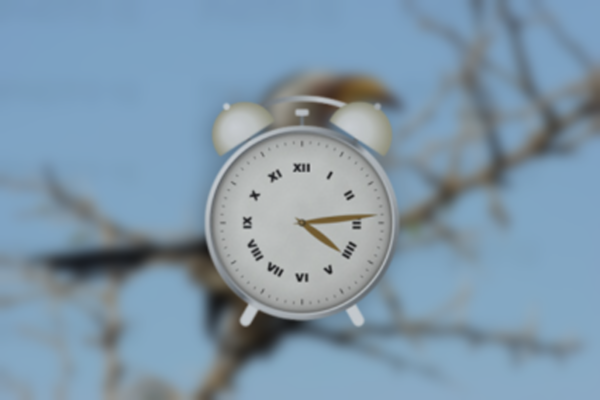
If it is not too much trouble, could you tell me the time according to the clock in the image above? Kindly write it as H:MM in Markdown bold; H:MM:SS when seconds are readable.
**4:14**
